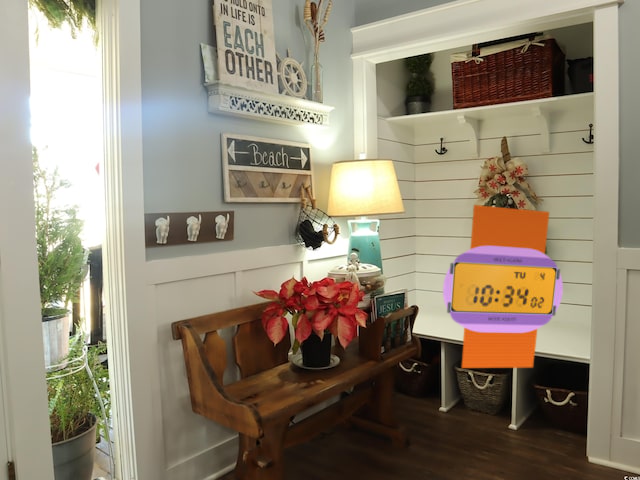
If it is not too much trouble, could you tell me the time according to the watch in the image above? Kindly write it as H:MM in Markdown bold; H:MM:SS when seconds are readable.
**10:34:02**
